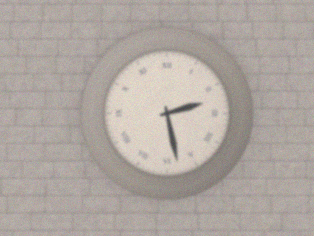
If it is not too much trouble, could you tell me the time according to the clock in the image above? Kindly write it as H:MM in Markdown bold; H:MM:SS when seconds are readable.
**2:28**
